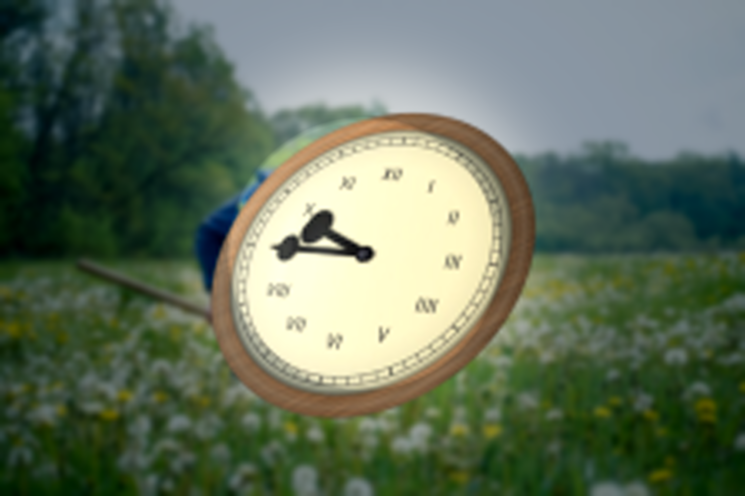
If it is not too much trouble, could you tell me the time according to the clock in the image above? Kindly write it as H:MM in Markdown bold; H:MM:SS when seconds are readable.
**9:45**
